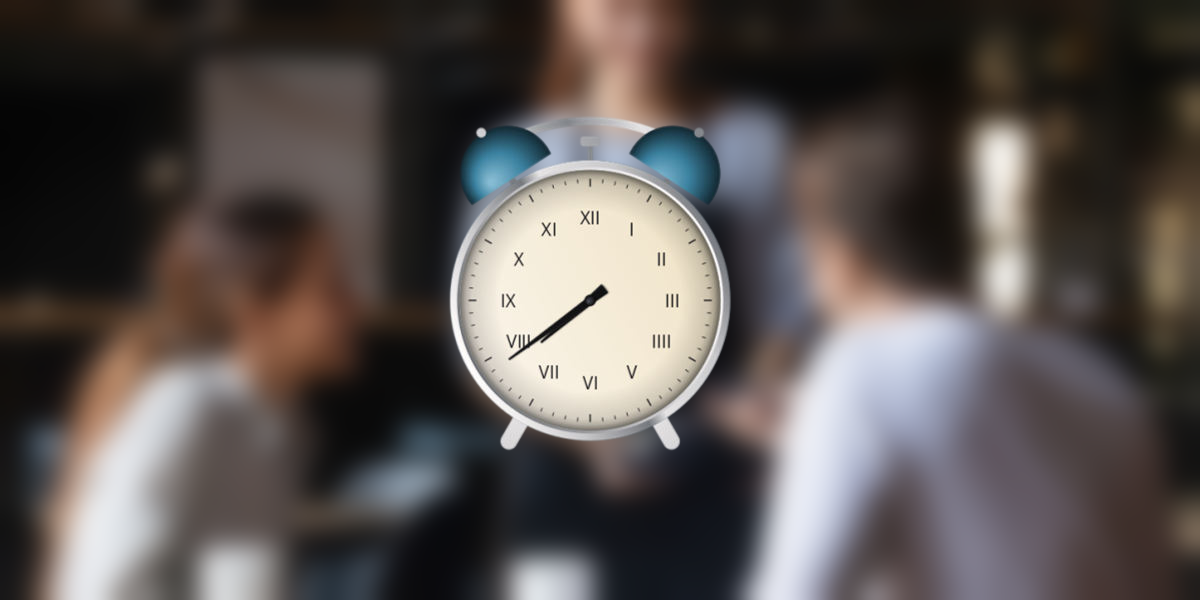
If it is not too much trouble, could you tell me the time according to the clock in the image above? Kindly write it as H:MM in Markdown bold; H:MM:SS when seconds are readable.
**7:39**
